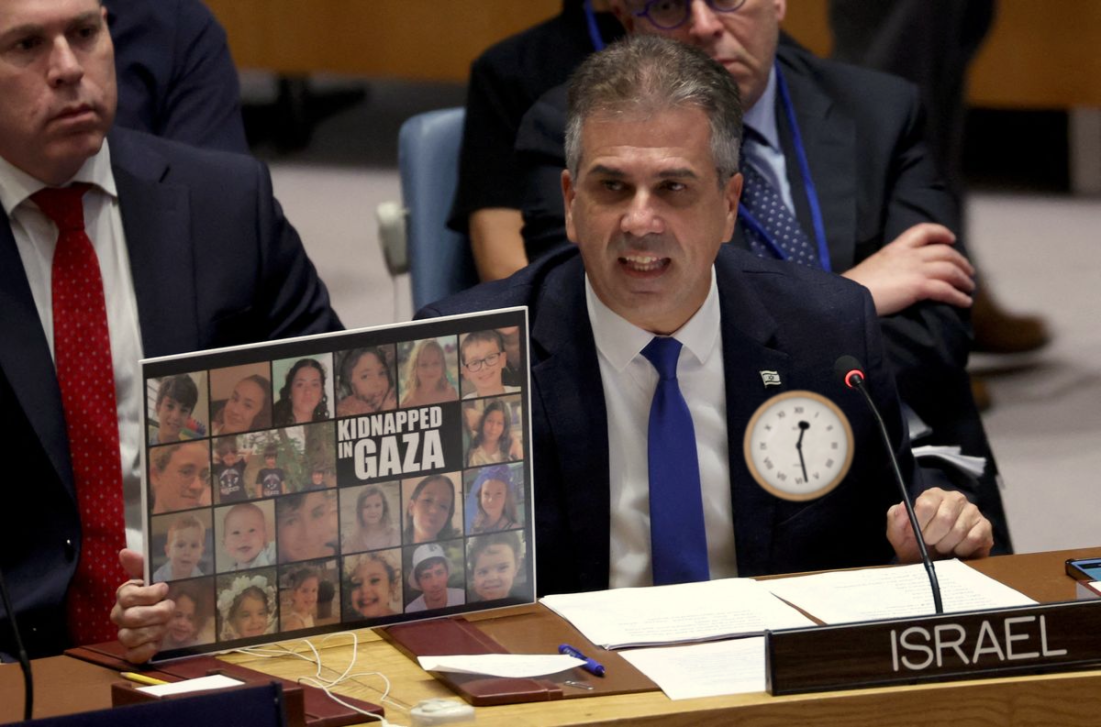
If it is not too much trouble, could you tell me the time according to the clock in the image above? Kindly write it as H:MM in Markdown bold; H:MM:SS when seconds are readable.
**12:28**
